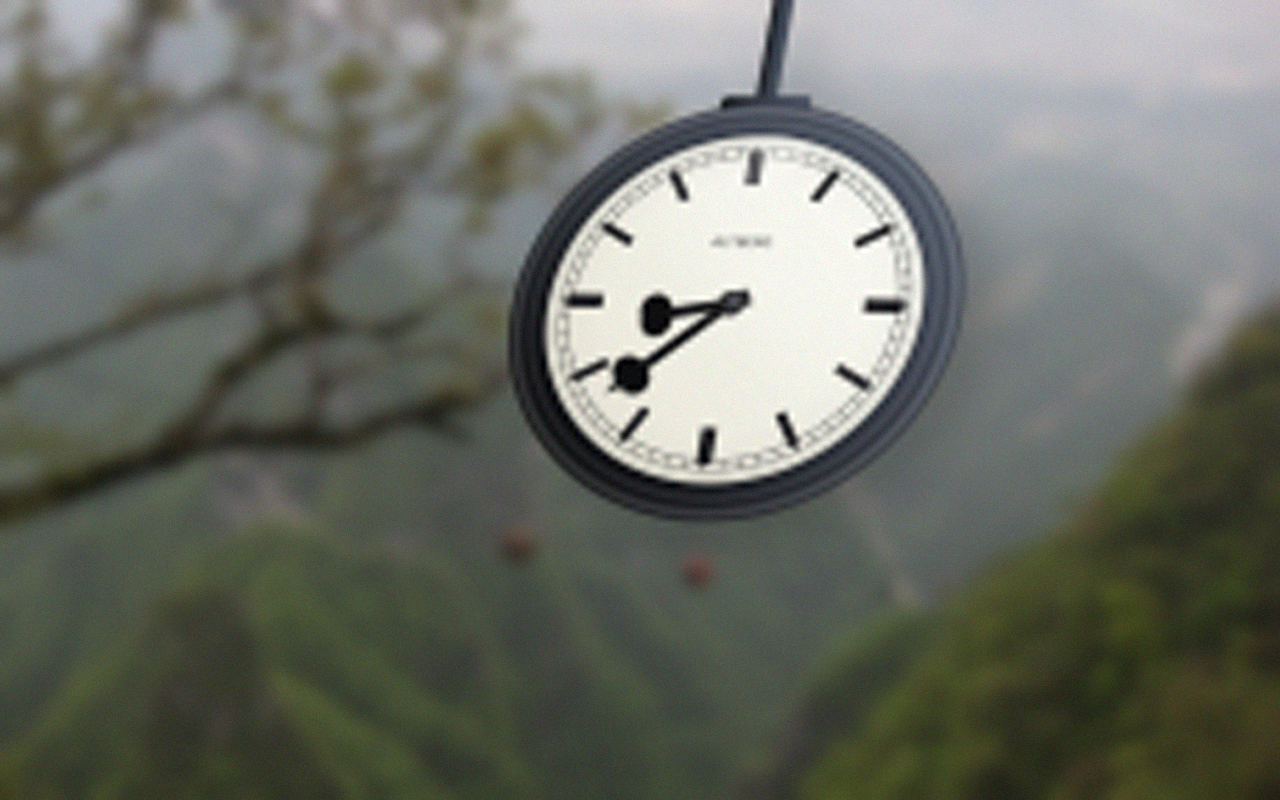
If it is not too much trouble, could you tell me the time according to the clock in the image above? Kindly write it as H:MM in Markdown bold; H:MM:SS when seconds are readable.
**8:38**
